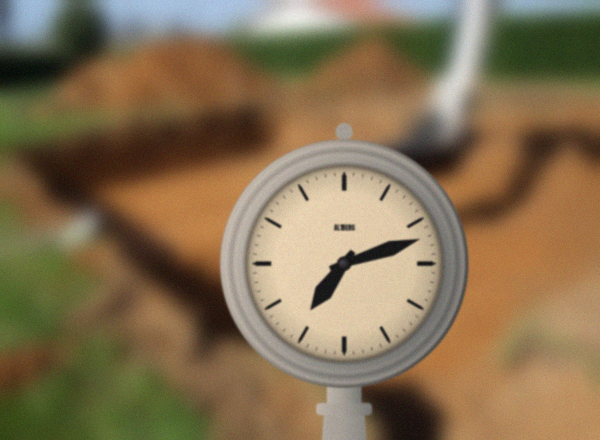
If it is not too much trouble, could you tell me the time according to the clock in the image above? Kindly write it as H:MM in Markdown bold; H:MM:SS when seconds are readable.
**7:12**
